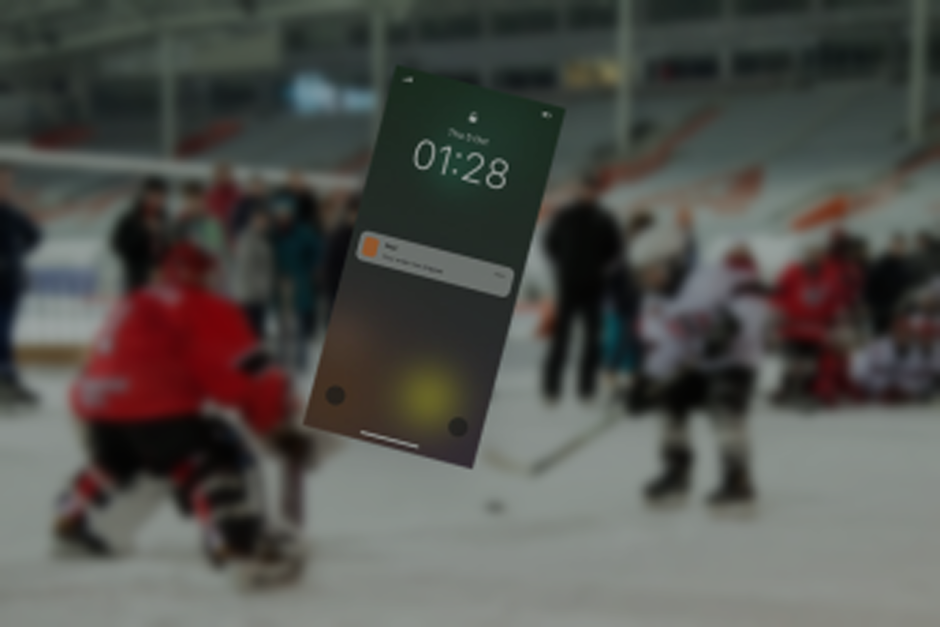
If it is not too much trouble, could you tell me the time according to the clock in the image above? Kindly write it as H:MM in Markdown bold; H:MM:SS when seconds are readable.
**1:28**
